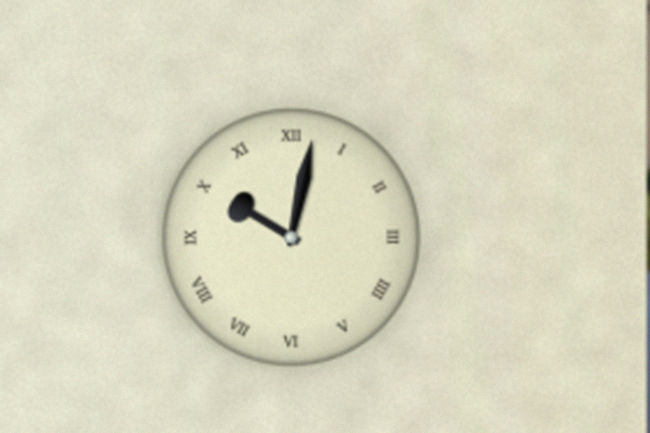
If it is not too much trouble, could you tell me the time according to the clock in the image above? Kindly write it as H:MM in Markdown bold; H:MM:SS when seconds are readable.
**10:02**
